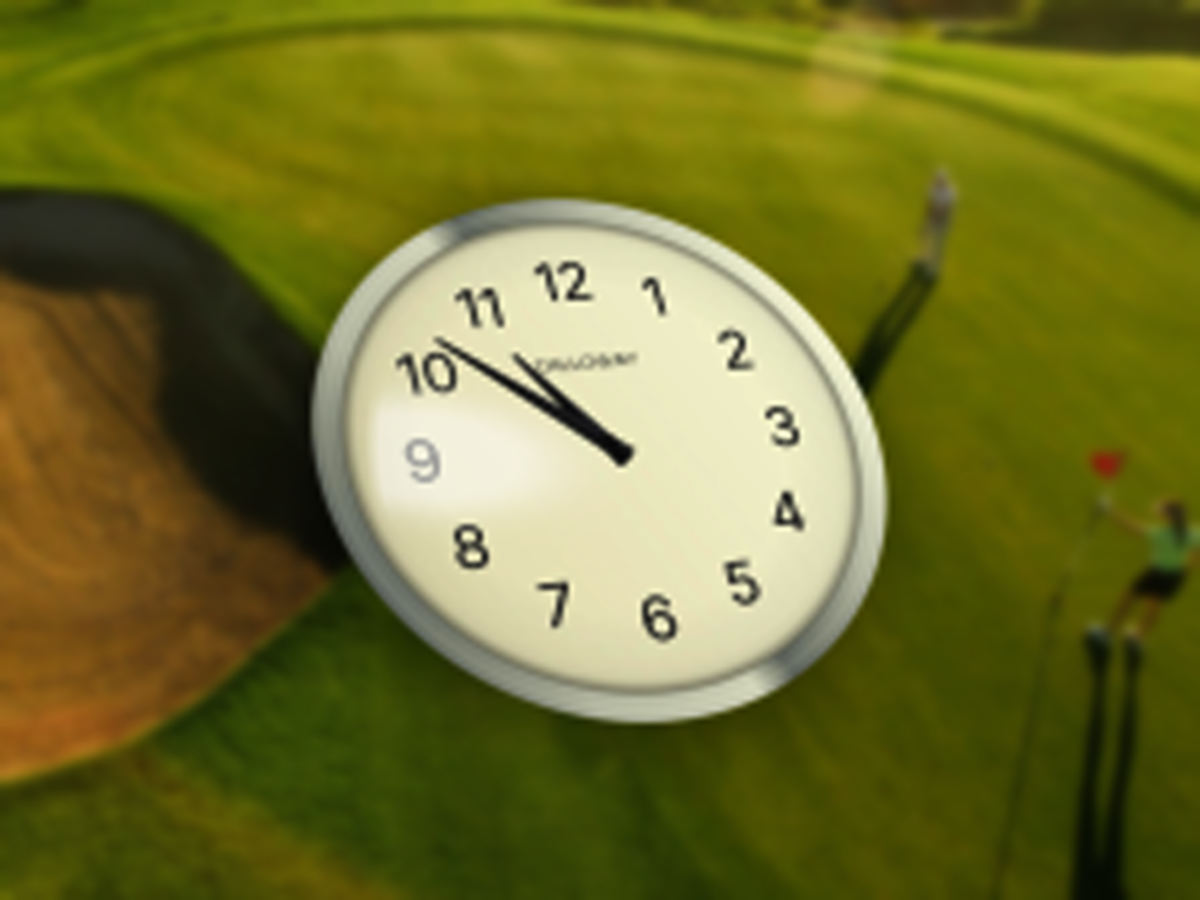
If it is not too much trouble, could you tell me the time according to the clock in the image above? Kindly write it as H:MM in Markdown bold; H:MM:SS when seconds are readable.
**10:52**
